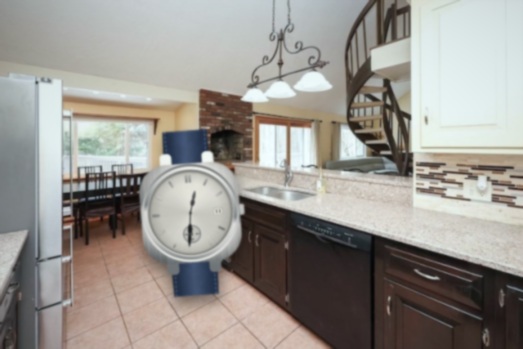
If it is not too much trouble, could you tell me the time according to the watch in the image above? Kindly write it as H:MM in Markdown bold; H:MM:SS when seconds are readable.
**12:31**
